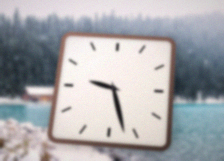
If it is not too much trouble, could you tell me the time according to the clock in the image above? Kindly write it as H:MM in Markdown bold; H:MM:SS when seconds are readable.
**9:27**
